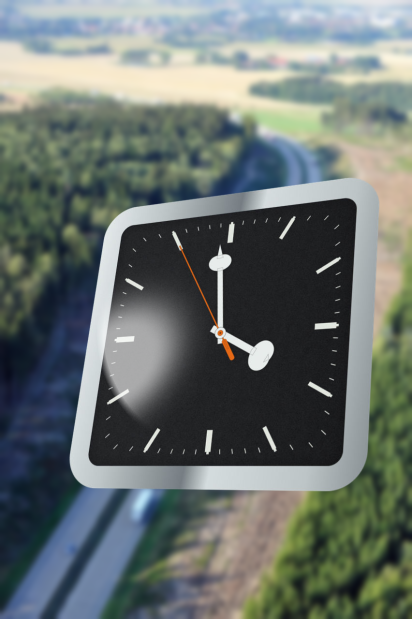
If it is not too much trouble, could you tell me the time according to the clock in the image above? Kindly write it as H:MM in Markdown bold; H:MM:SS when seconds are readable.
**3:58:55**
